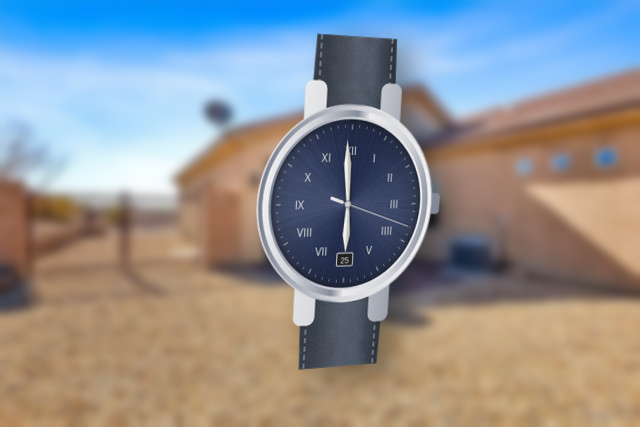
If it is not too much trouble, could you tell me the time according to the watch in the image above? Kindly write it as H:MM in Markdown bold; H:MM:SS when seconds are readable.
**5:59:18**
